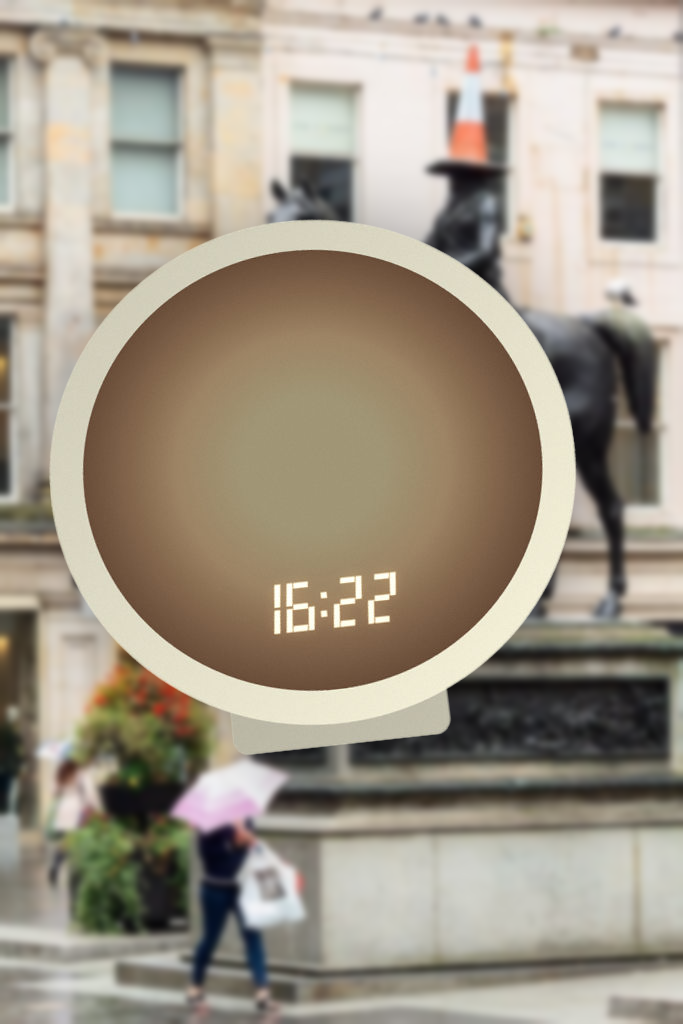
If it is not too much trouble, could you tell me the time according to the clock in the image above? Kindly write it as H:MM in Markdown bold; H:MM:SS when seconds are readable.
**16:22**
